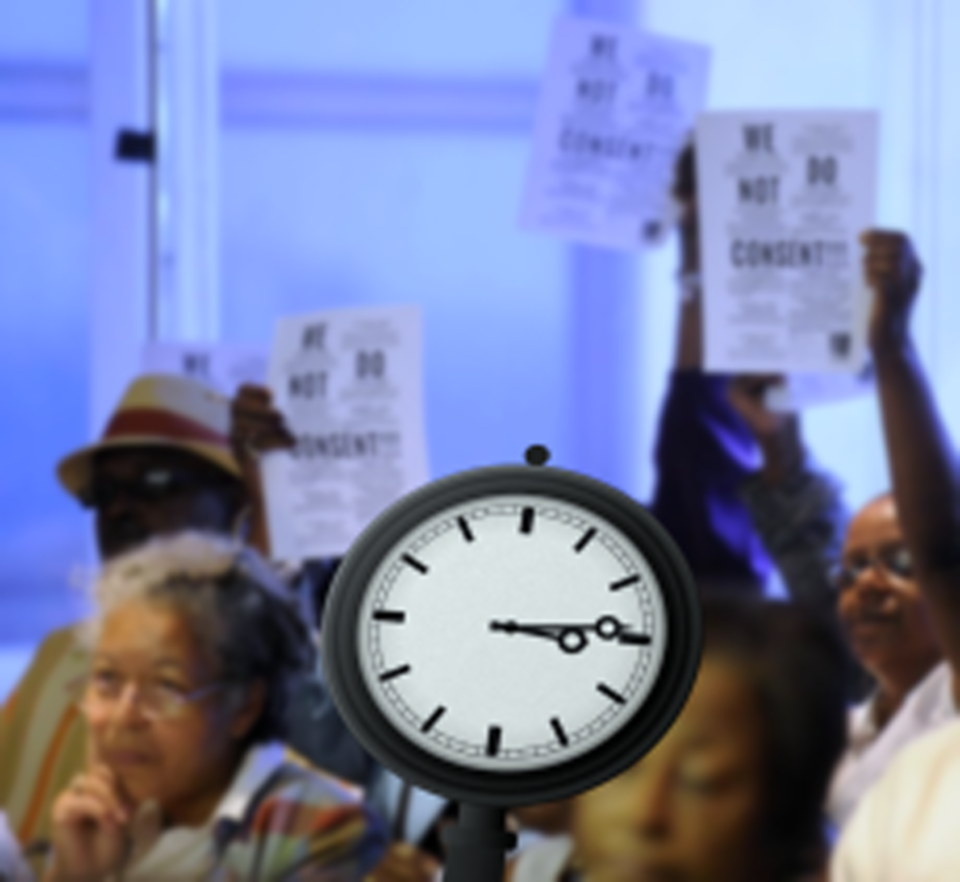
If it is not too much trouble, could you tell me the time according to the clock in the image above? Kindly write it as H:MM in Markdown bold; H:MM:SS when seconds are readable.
**3:14**
